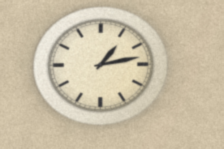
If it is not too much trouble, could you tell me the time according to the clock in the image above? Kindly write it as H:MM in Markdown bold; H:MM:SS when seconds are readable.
**1:13**
